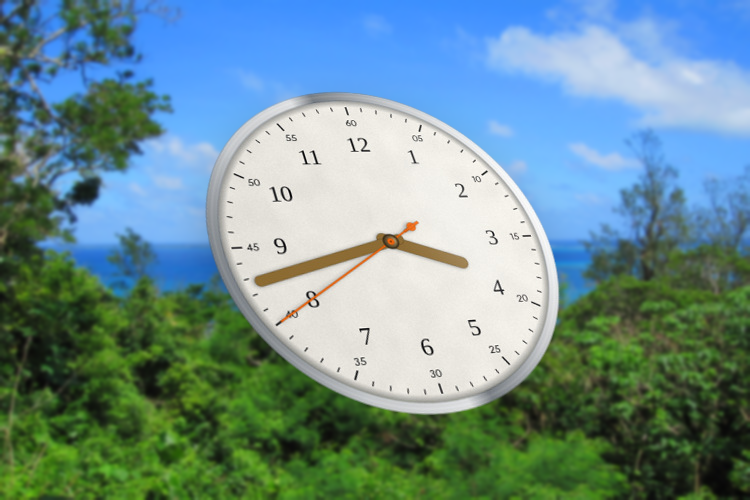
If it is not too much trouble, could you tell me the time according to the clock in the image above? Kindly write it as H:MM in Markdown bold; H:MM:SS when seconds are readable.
**3:42:40**
